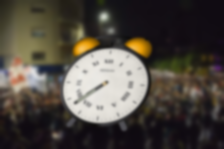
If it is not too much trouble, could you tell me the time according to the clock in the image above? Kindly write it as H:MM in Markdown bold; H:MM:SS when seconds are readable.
**7:38**
